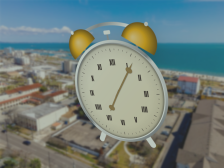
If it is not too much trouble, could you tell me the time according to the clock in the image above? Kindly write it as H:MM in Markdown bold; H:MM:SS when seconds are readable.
**7:06**
